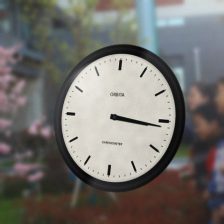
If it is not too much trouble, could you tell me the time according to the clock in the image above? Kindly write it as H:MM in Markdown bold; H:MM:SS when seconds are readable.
**3:16**
